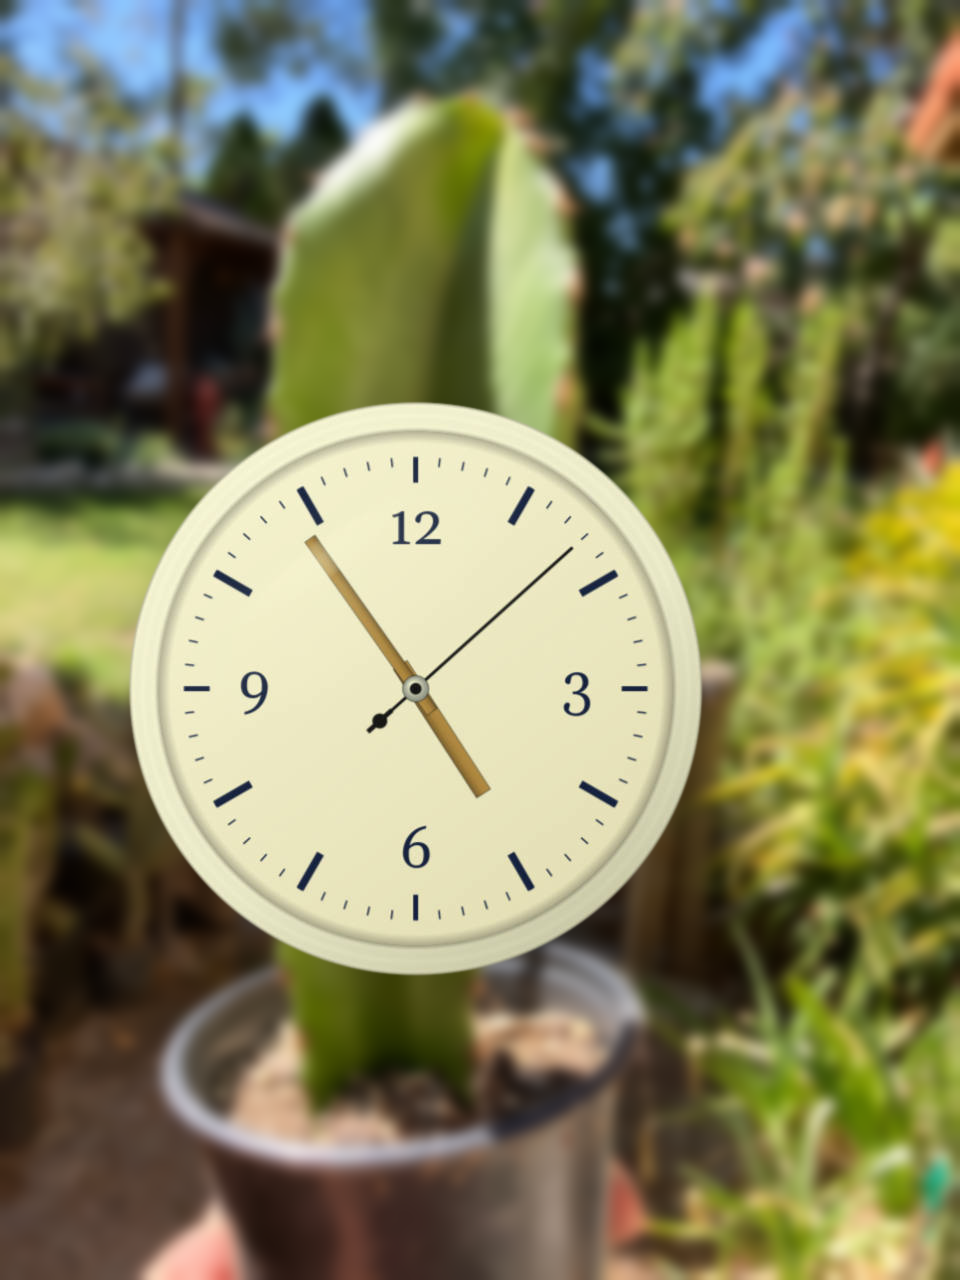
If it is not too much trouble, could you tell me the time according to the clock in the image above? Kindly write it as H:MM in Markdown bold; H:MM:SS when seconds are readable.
**4:54:08**
